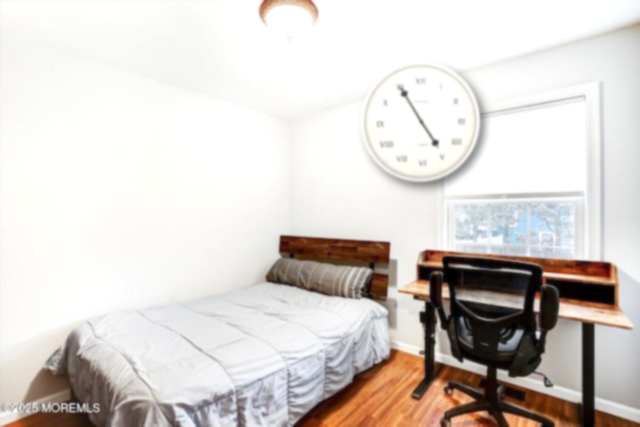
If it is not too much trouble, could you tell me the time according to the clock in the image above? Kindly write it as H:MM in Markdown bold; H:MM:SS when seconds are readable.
**4:55**
